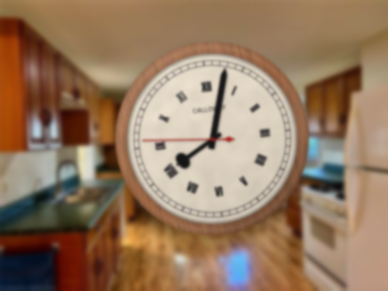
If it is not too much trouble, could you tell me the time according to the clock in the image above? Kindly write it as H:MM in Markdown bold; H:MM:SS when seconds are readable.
**8:02:46**
